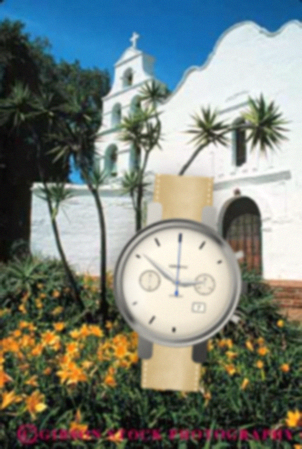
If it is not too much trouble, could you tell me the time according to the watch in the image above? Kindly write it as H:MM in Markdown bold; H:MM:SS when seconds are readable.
**2:51**
